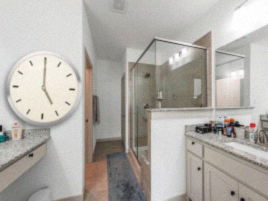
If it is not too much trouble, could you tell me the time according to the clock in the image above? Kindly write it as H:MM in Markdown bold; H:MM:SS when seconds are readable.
**5:00**
